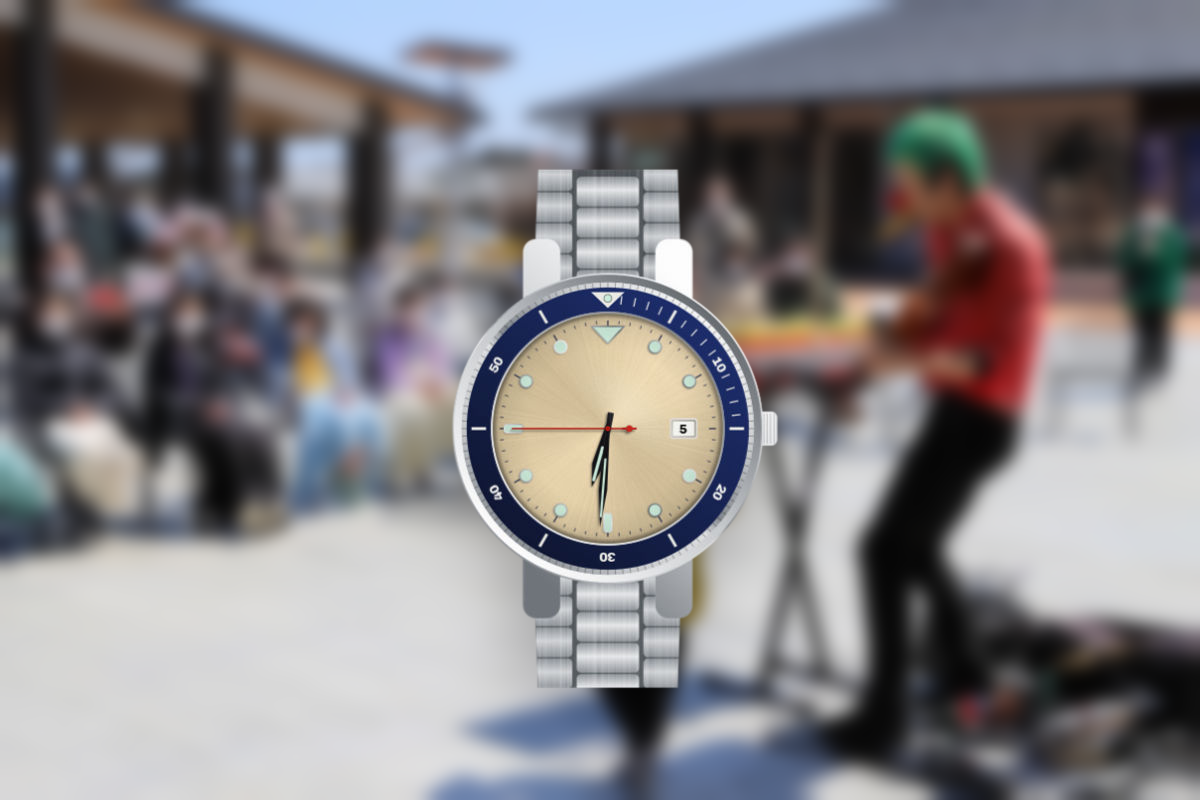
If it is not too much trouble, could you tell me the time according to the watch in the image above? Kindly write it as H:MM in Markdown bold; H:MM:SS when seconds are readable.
**6:30:45**
